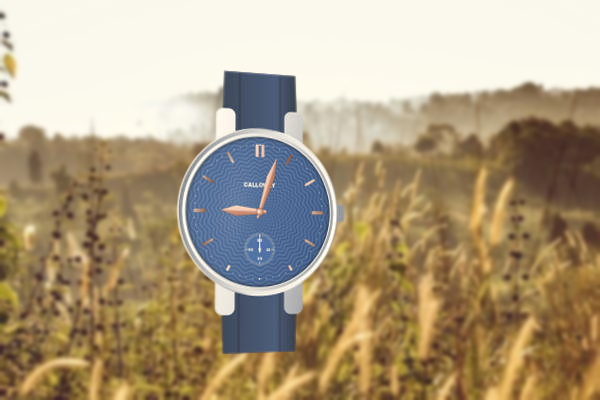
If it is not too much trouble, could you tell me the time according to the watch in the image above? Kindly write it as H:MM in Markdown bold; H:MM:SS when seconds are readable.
**9:03**
